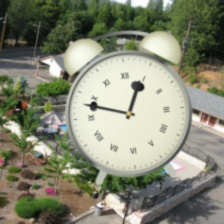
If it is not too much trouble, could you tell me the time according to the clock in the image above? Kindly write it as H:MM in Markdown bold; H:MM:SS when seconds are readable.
**12:48**
